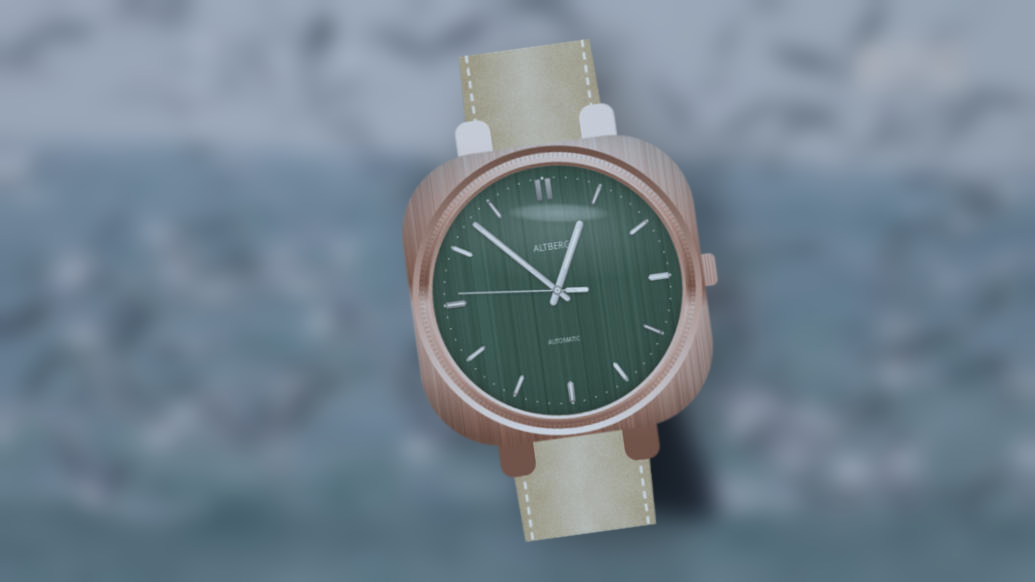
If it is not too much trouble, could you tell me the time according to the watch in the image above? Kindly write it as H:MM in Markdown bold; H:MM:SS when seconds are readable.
**12:52:46**
